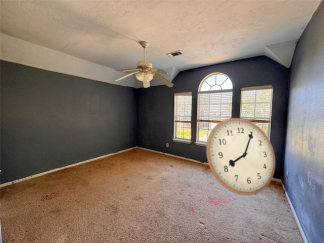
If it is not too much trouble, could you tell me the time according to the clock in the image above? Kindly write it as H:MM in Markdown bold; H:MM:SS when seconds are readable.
**8:05**
